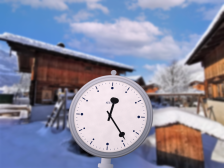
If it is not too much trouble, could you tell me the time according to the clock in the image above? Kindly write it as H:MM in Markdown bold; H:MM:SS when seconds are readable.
**12:24**
